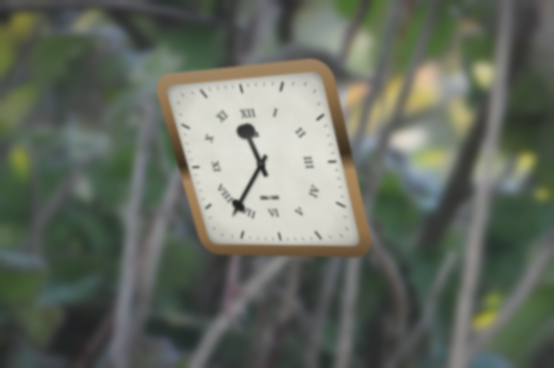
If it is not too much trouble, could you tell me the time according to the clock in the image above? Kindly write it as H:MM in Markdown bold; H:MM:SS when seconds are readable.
**11:37**
